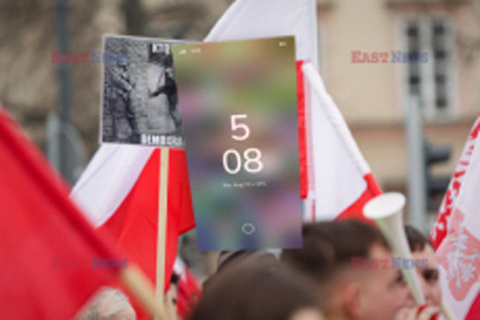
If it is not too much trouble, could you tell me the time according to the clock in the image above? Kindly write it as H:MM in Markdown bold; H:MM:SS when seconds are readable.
**5:08**
